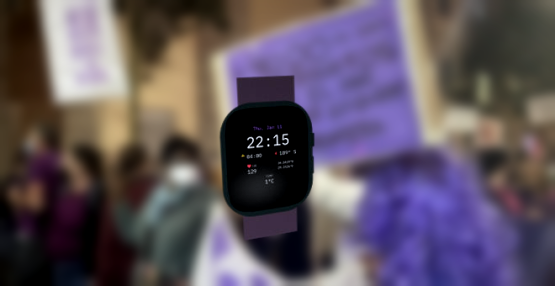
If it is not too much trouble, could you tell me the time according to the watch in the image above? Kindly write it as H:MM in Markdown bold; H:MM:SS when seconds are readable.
**22:15**
